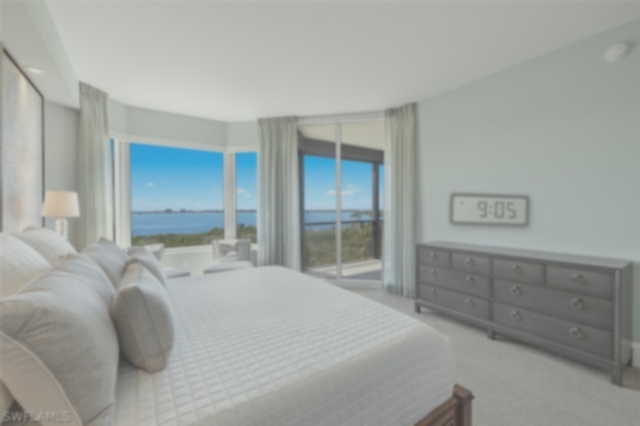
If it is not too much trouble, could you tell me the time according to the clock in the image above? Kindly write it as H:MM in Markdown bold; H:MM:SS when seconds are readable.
**9:05**
